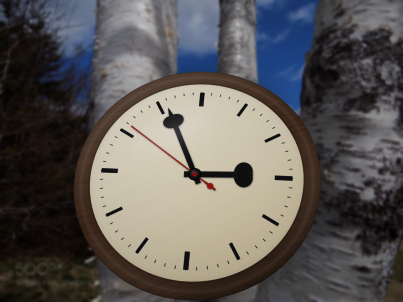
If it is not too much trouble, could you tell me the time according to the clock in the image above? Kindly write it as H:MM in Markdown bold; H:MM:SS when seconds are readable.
**2:55:51**
